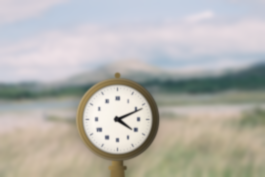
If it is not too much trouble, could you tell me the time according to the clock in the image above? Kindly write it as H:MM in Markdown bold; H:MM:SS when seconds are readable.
**4:11**
